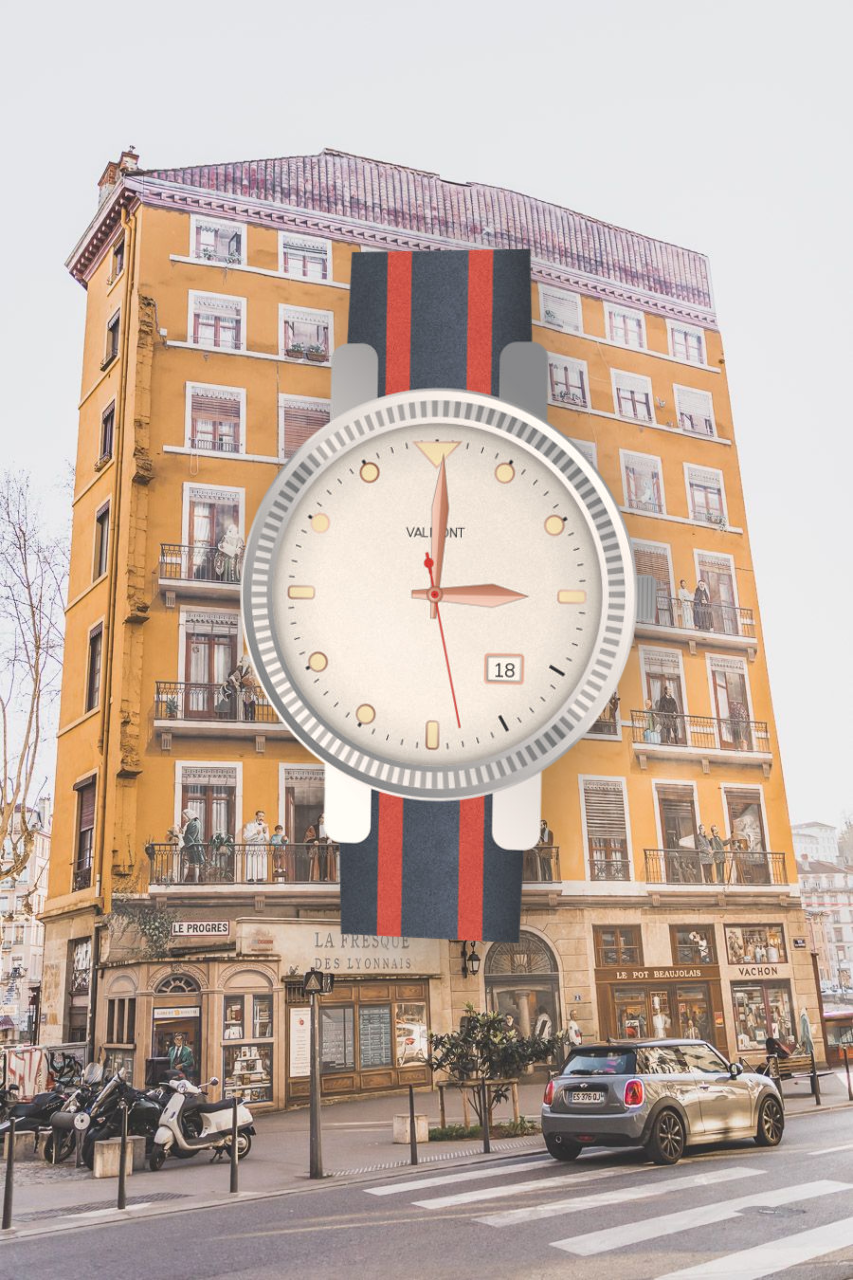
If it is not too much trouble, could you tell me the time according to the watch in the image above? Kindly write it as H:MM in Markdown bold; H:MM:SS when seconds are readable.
**3:00:28**
